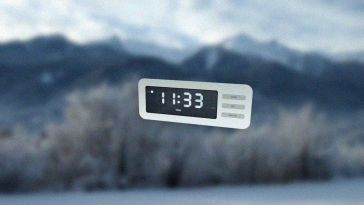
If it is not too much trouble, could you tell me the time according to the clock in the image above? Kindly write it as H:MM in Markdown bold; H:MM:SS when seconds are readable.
**11:33**
